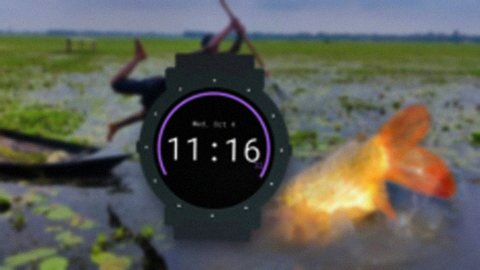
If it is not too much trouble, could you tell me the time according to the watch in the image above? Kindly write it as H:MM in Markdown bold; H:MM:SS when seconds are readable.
**11:16**
